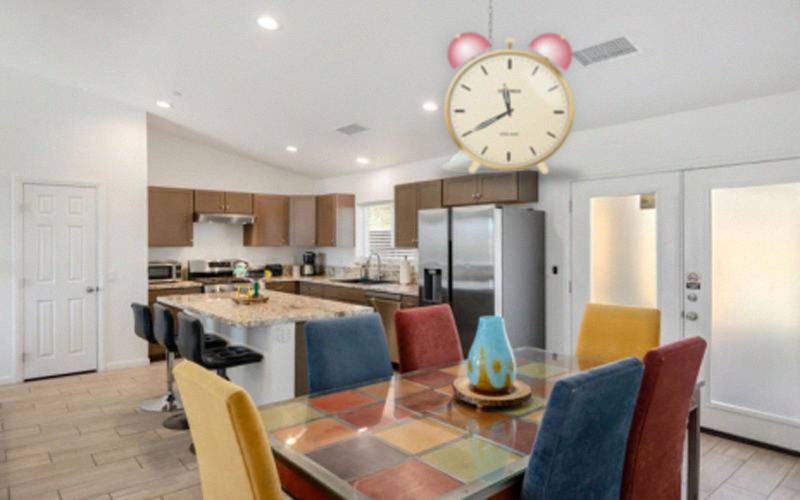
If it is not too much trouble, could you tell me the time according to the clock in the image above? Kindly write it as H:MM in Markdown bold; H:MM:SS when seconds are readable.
**11:40**
